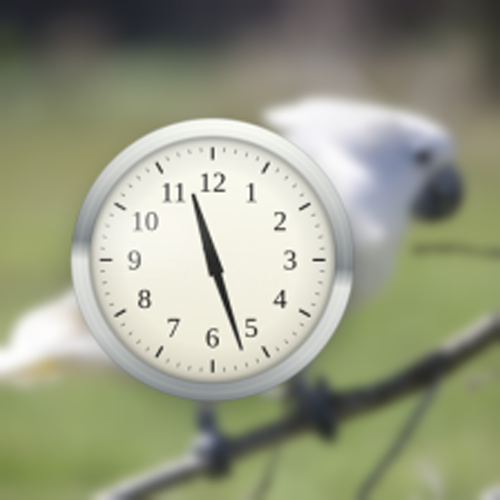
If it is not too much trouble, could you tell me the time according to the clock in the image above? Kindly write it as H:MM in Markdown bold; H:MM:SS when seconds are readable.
**11:27**
